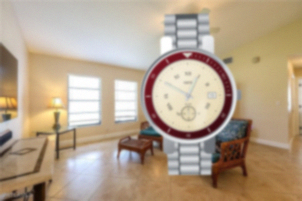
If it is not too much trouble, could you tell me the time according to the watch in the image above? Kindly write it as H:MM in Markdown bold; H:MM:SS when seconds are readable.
**12:50**
